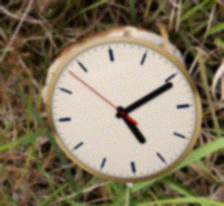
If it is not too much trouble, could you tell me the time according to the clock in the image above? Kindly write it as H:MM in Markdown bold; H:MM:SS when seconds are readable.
**5:10:53**
